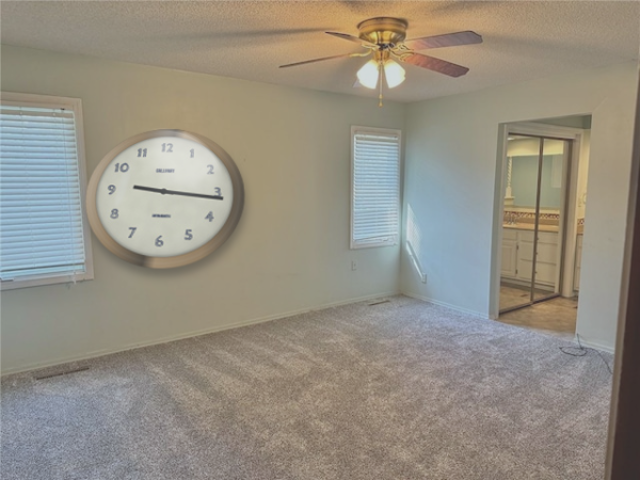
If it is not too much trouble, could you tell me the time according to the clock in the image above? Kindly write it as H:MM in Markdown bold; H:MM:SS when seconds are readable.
**9:16**
